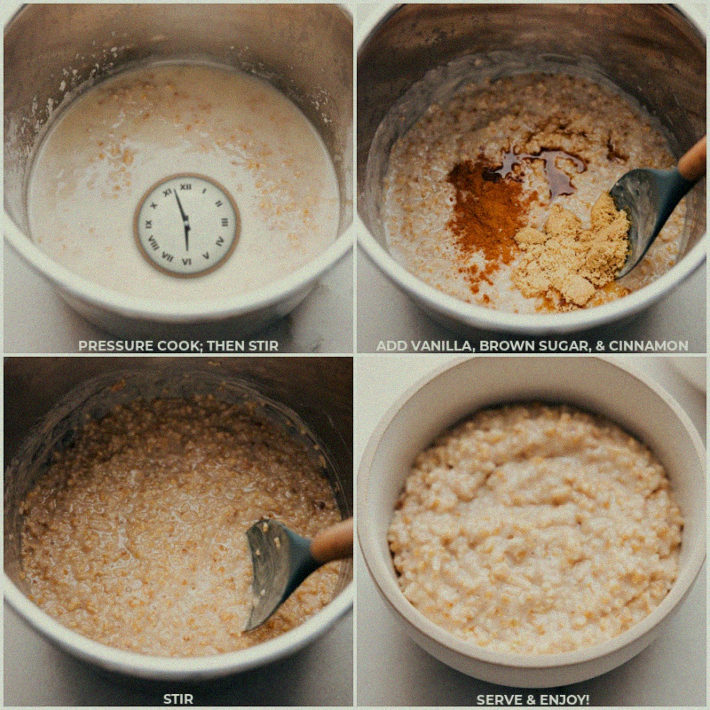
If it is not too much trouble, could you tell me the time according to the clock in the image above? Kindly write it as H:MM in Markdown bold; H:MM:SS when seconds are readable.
**5:57**
